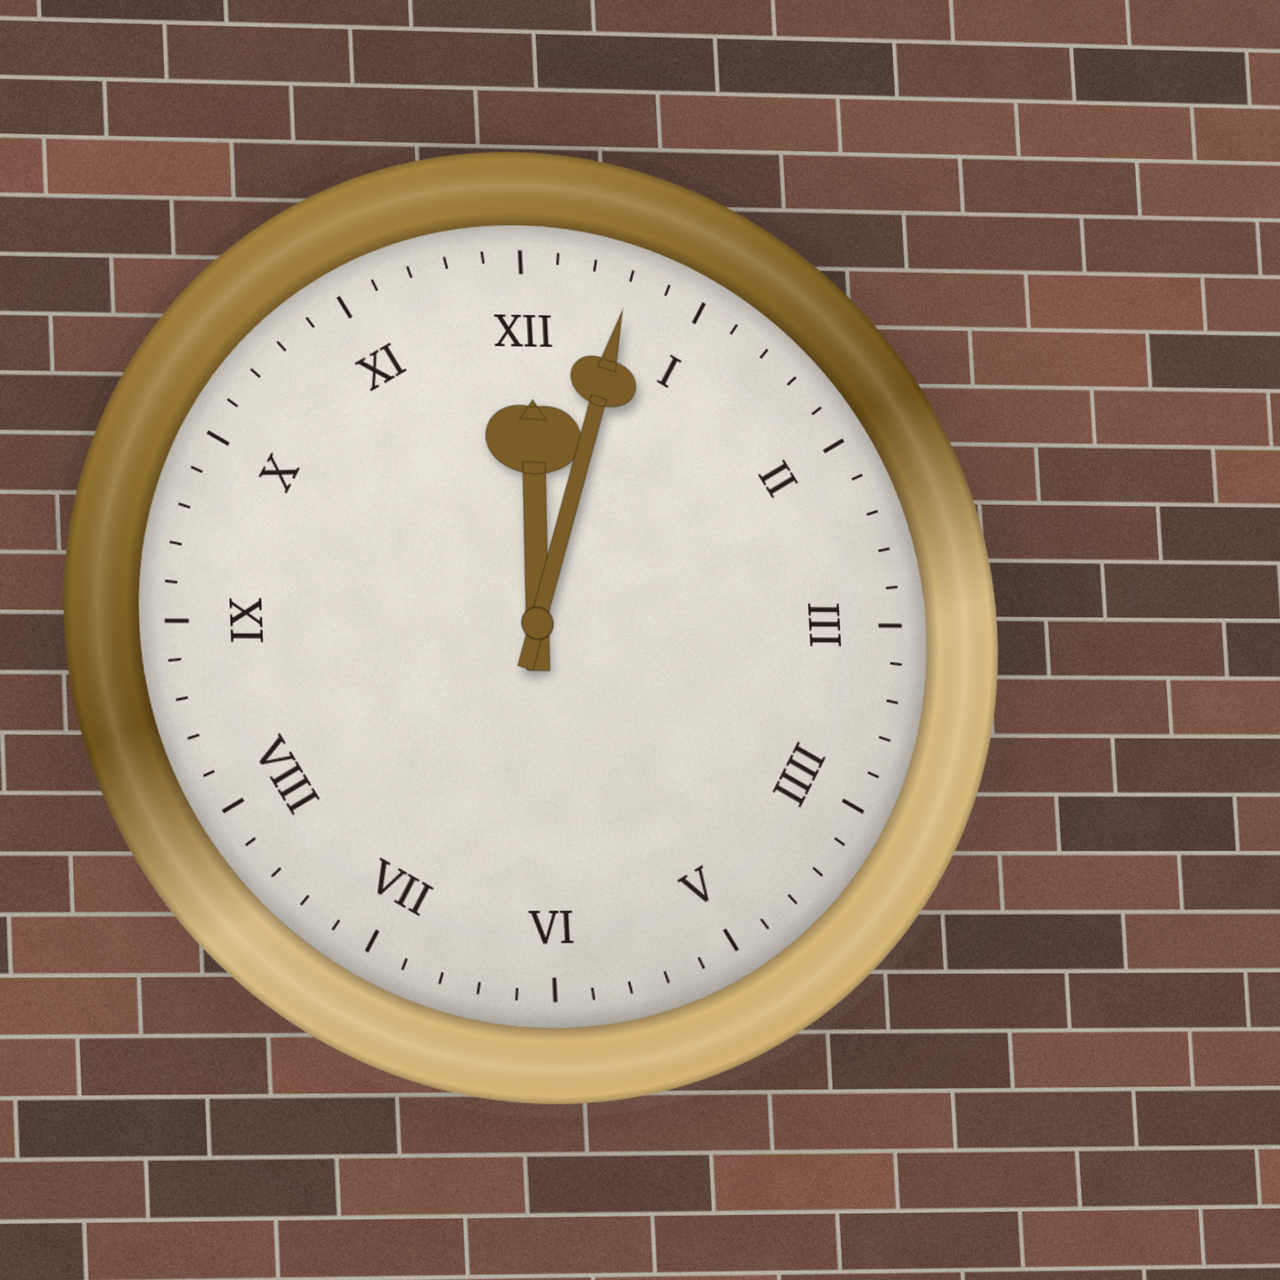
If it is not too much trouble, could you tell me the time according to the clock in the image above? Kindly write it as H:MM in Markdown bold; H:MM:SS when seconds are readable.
**12:03**
